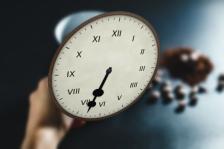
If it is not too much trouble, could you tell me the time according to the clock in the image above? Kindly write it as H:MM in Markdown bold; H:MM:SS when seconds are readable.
**6:33**
